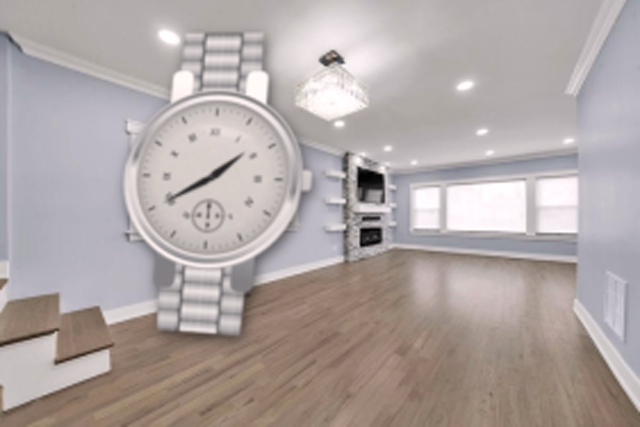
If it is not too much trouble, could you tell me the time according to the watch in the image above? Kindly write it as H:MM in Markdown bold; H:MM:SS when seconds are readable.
**1:40**
